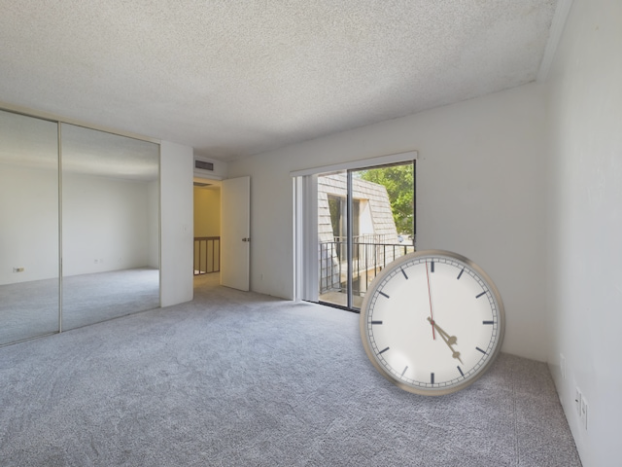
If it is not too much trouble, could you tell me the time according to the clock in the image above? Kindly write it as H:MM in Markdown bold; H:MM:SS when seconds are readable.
**4:23:59**
